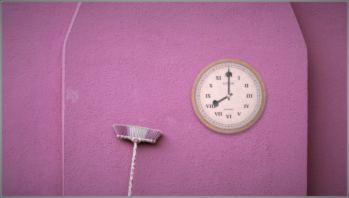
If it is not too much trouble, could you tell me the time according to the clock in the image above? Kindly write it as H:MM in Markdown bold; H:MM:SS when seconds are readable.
**8:00**
